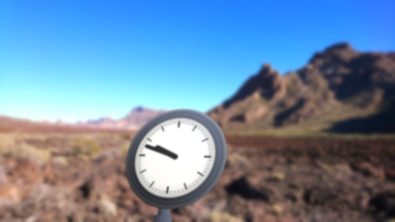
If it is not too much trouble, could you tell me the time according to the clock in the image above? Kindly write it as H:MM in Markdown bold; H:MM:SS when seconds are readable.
**9:48**
